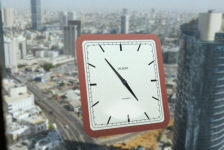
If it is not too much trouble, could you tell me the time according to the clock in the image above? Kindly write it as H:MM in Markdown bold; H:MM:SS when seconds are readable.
**4:54**
